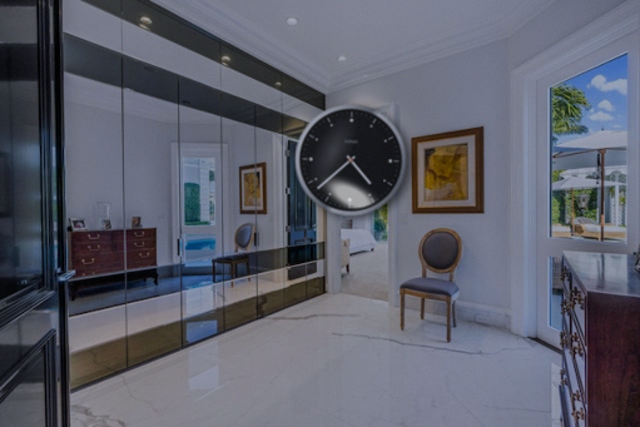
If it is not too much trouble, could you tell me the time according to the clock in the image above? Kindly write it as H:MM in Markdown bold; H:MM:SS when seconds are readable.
**4:38**
